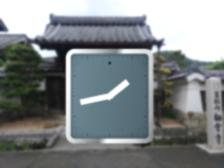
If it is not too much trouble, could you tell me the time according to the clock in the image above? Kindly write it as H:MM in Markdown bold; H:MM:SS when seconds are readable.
**1:43**
